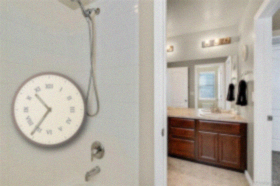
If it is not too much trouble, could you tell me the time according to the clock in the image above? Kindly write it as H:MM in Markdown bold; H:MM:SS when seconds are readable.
**10:36**
